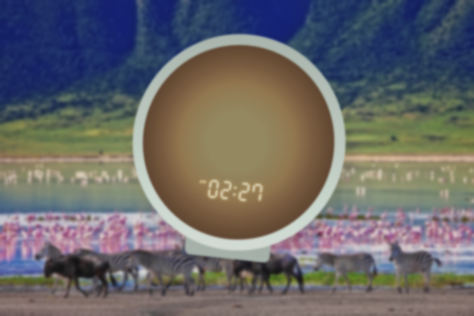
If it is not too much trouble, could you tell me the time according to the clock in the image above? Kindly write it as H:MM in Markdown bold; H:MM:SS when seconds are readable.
**2:27**
